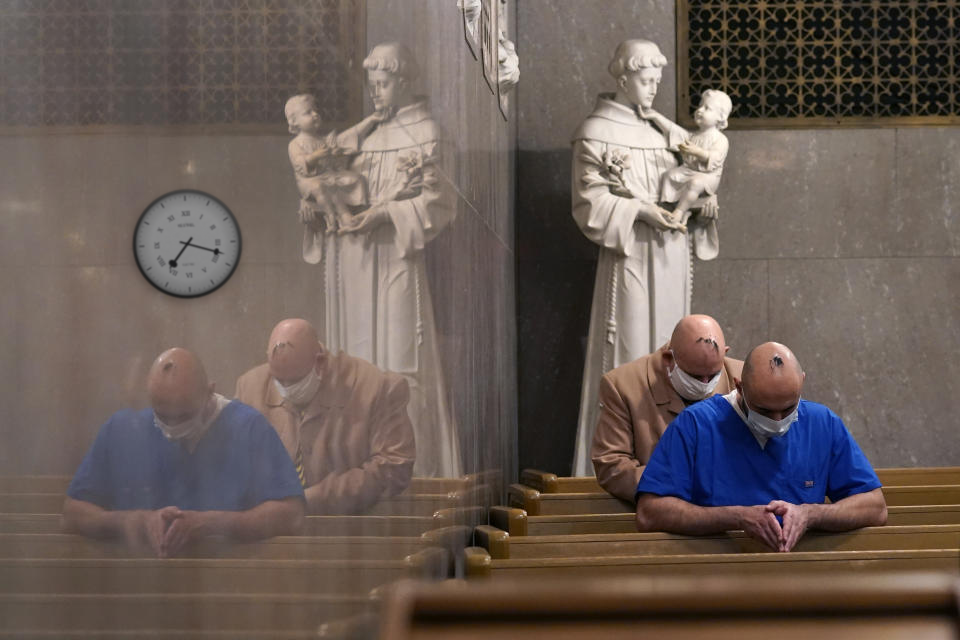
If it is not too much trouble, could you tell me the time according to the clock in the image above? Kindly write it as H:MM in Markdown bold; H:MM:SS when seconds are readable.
**7:18**
